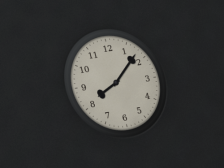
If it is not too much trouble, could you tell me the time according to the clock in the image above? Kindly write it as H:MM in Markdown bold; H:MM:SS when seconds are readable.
**8:08**
